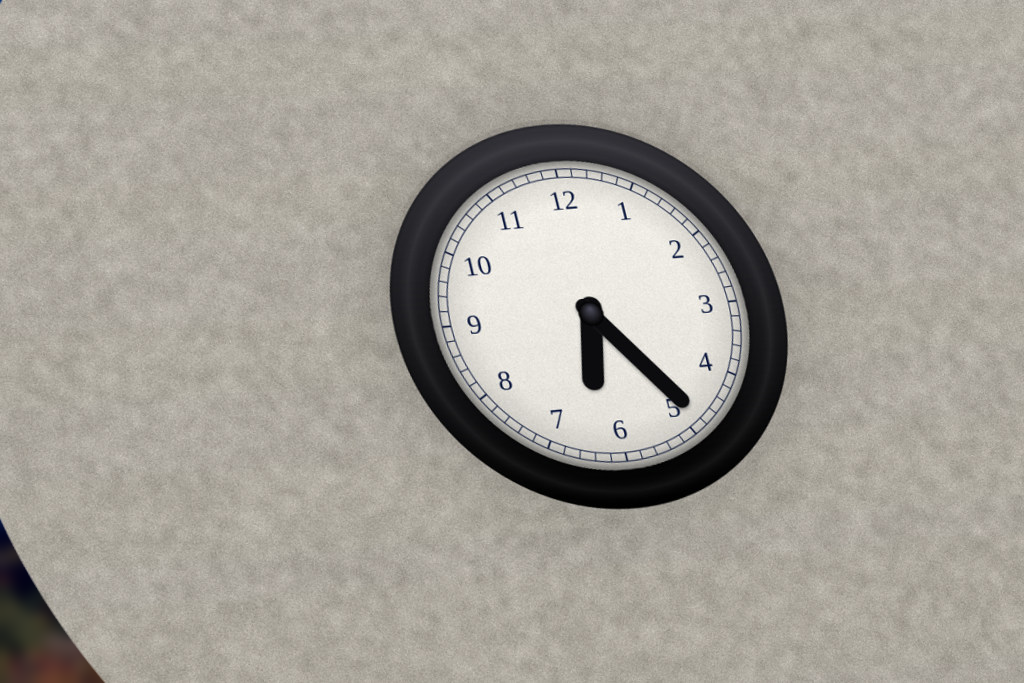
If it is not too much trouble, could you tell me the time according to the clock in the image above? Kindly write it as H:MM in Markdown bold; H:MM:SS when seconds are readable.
**6:24**
